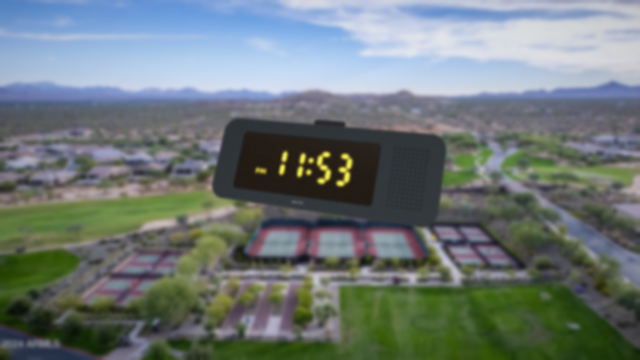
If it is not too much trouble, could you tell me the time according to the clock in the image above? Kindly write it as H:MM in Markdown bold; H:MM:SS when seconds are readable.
**11:53**
